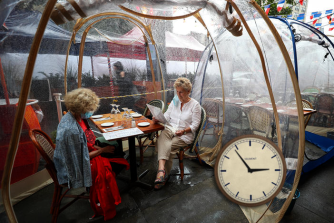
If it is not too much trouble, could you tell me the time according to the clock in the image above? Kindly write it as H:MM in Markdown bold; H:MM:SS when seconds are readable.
**2:54**
